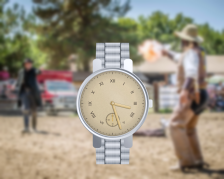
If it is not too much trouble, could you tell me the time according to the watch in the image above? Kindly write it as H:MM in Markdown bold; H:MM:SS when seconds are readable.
**3:27**
